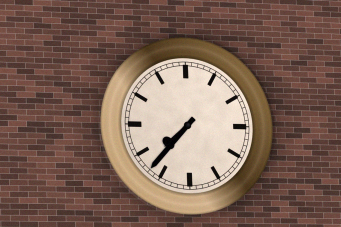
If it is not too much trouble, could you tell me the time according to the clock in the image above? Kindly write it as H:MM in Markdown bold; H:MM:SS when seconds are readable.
**7:37**
